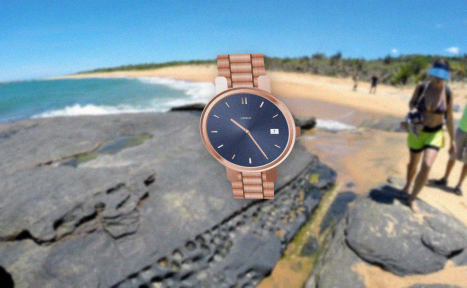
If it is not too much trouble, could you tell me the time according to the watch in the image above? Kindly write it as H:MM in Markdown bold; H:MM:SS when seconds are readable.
**10:25**
